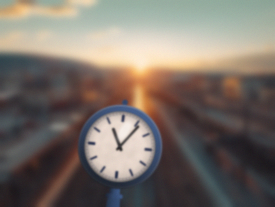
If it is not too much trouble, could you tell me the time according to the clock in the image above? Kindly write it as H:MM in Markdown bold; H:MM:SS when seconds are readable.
**11:06**
